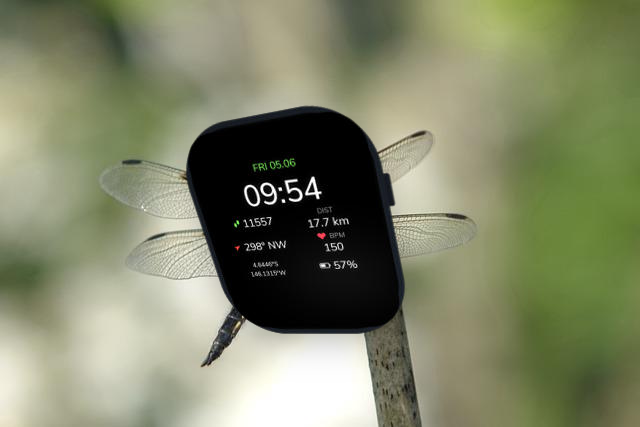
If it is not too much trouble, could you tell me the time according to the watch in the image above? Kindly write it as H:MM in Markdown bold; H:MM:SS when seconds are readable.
**9:54**
